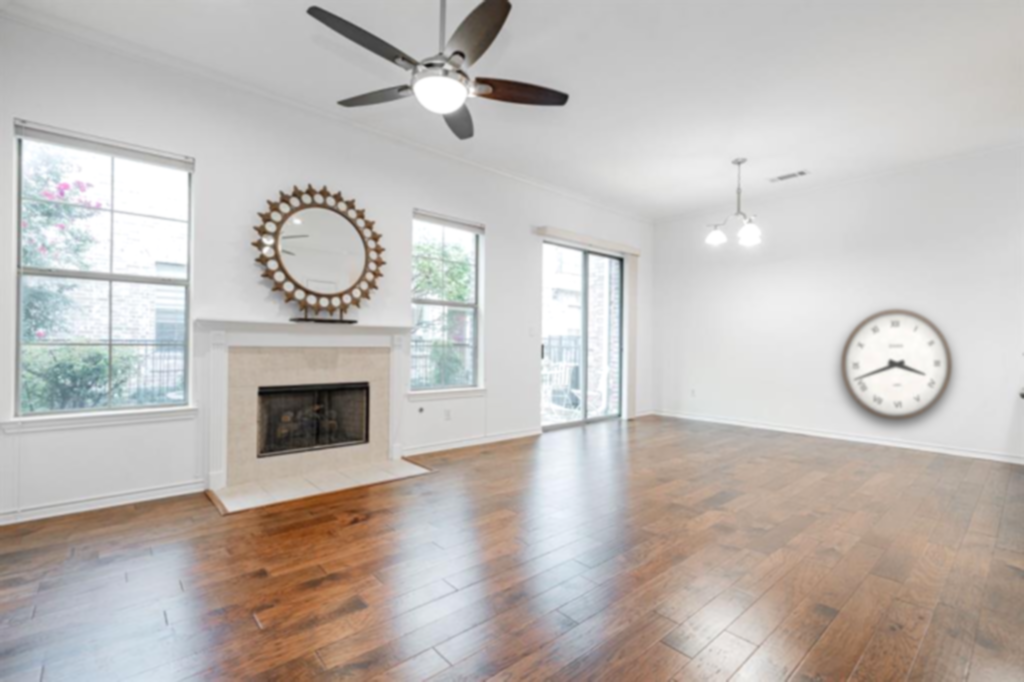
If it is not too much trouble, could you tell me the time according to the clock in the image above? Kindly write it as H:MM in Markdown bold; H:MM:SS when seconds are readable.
**3:42**
